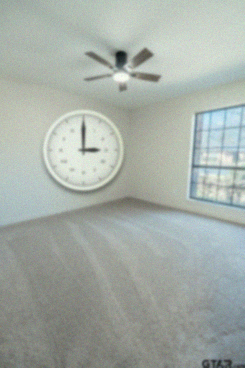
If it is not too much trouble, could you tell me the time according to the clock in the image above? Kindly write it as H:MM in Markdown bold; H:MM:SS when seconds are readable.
**3:00**
